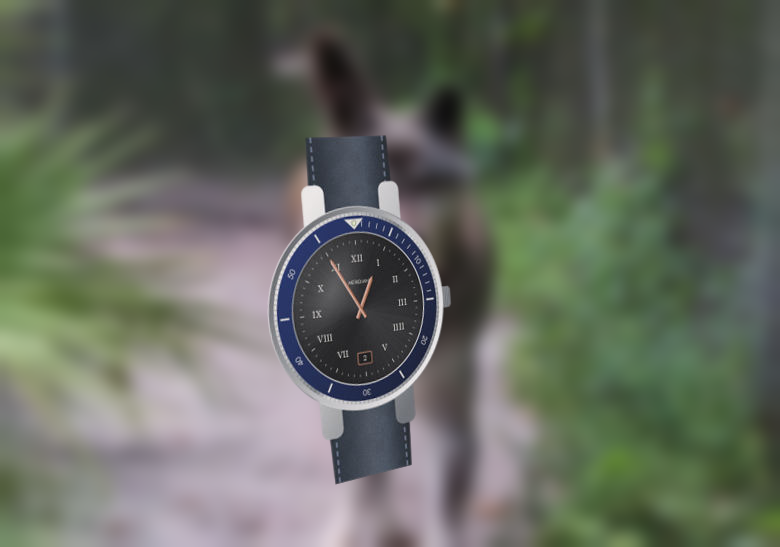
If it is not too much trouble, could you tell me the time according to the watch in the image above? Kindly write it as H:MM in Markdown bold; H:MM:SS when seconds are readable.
**12:55**
